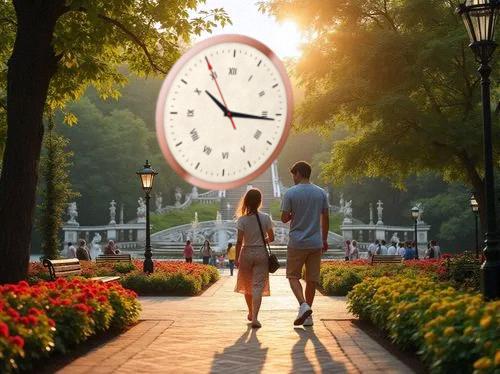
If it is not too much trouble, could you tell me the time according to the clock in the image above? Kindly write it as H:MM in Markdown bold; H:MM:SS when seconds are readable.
**10:15:55**
